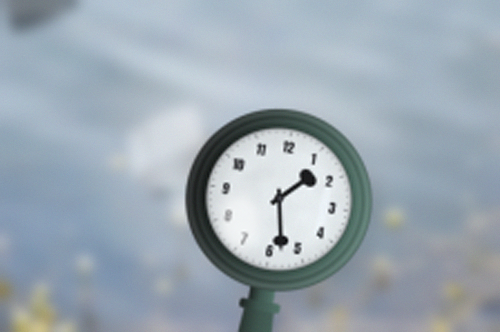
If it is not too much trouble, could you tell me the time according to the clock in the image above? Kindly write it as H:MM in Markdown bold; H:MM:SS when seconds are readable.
**1:28**
